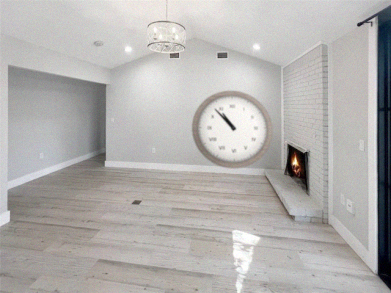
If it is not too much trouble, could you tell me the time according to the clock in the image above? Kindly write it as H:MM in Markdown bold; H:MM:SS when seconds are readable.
**10:53**
